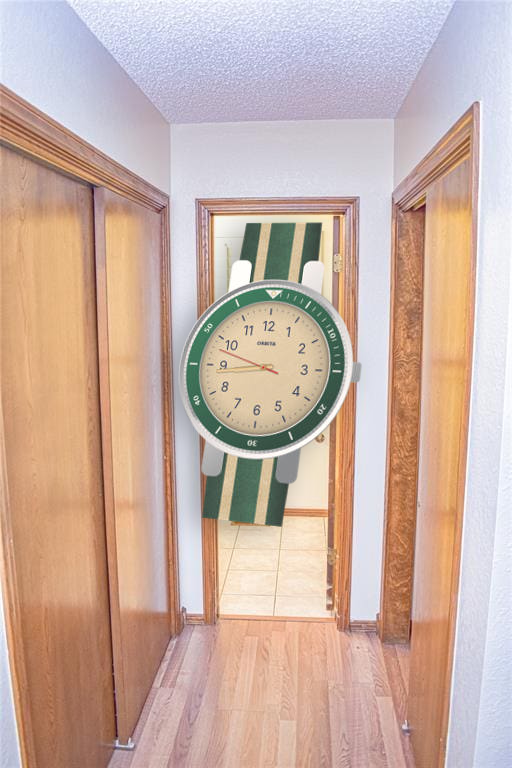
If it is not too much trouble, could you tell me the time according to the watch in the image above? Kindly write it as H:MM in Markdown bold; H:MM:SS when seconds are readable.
**8:43:48**
